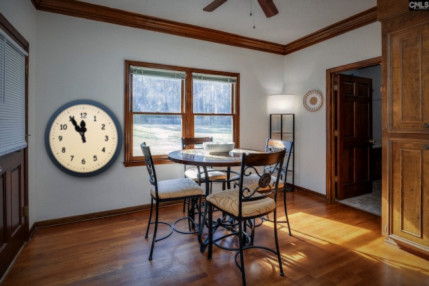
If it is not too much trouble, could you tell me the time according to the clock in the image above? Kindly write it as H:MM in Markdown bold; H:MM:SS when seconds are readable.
**11:55**
